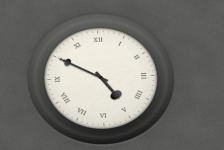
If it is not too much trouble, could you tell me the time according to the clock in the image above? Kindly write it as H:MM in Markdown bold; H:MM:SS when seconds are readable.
**4:50**
